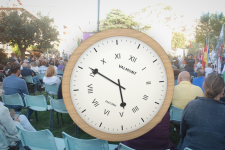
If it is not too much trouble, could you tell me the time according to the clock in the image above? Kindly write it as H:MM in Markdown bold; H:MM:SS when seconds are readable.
**4:46**
